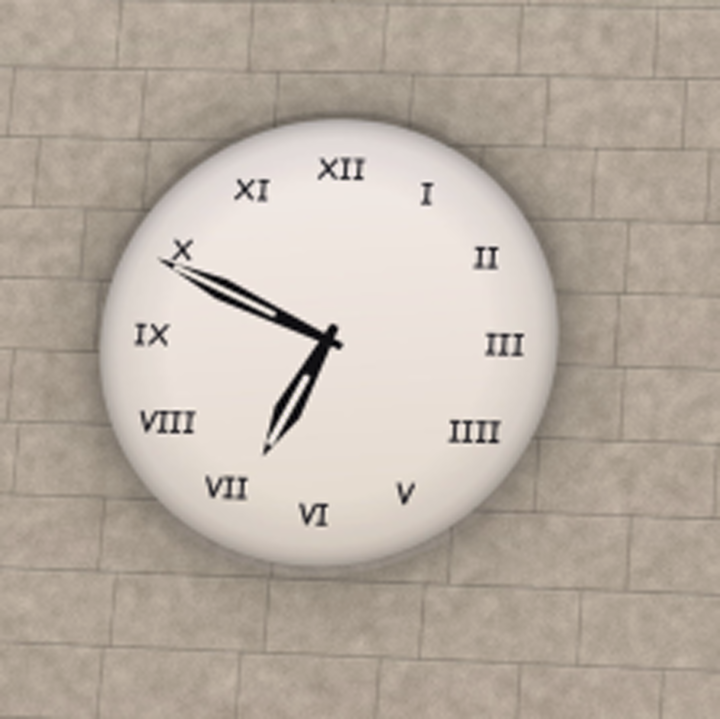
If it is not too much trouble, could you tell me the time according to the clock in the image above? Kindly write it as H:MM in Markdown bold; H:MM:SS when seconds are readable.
**6:49**
